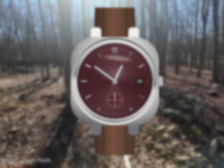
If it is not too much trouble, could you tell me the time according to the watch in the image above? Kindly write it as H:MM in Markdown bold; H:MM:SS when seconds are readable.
**12:51**
